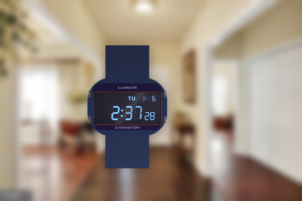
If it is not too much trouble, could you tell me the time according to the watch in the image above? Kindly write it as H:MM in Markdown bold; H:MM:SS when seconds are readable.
**2:37:28**
